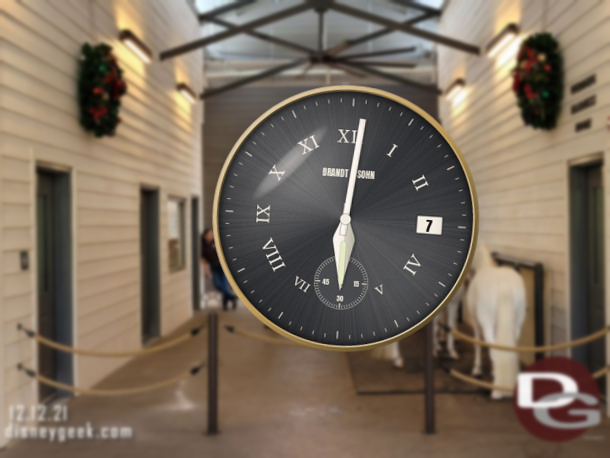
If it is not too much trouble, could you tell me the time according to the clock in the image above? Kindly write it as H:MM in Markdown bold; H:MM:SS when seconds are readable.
**6:01**
